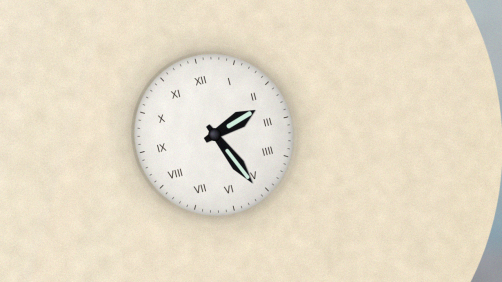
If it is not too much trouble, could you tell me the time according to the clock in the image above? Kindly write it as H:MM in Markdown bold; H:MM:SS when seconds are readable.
**2:26**
